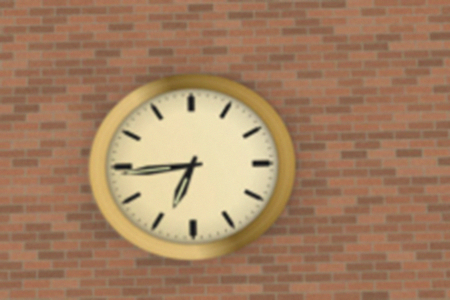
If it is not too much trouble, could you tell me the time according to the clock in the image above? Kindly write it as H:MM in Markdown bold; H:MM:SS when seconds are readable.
**6:44**
